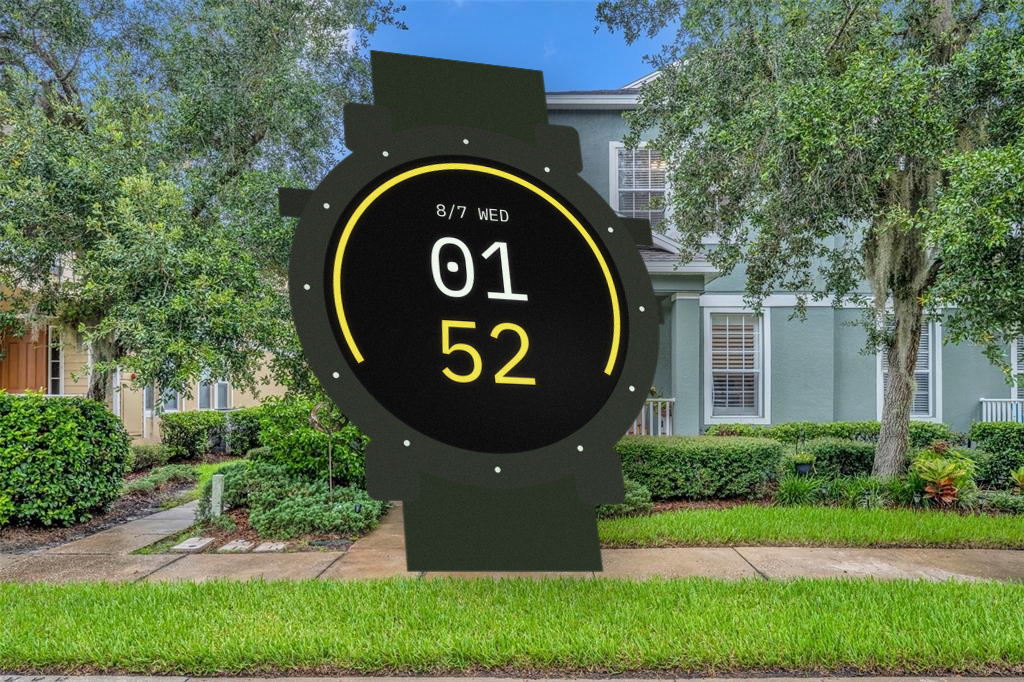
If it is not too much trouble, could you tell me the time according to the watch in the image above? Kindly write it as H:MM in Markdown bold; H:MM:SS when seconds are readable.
**1:52**
